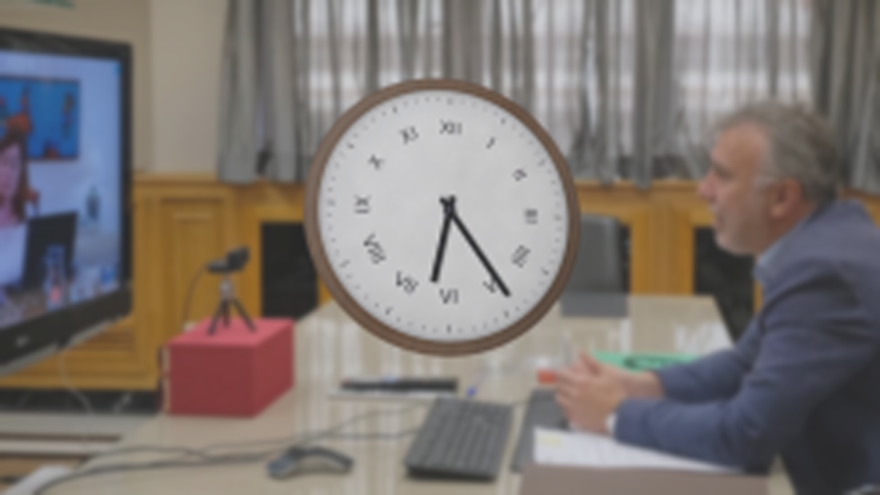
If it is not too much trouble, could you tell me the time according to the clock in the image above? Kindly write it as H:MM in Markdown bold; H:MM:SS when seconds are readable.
**6:24**
